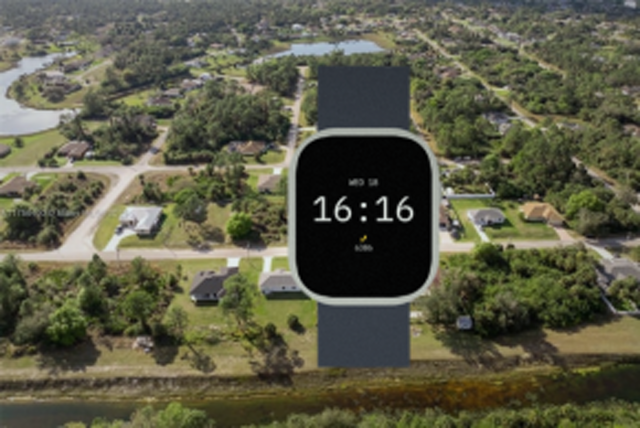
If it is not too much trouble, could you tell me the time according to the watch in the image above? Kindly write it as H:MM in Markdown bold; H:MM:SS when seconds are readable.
**16:16**
